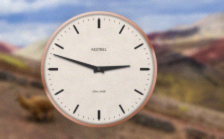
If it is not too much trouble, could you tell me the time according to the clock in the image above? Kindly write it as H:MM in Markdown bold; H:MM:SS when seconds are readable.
**2:48**
